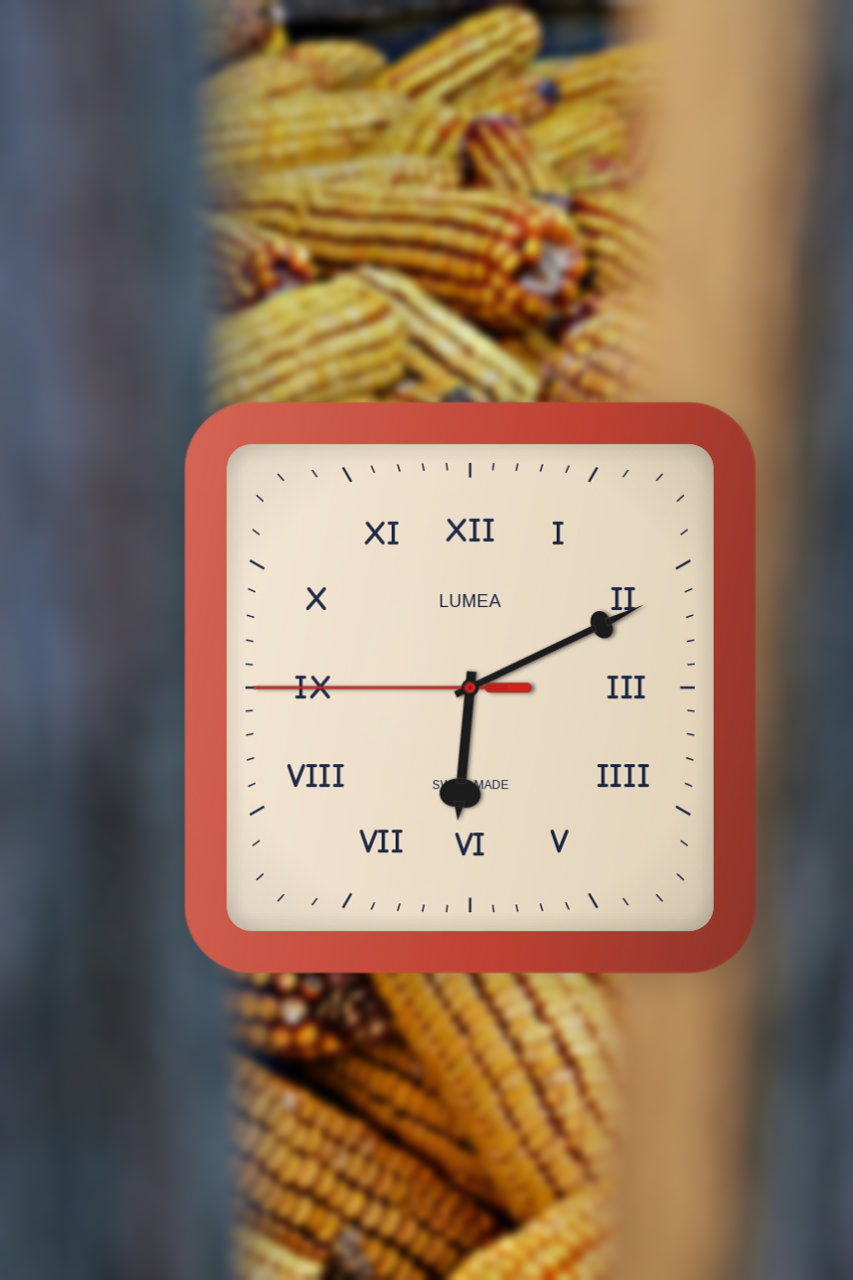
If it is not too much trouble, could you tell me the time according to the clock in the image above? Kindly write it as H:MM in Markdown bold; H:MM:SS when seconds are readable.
**6:10:45**
